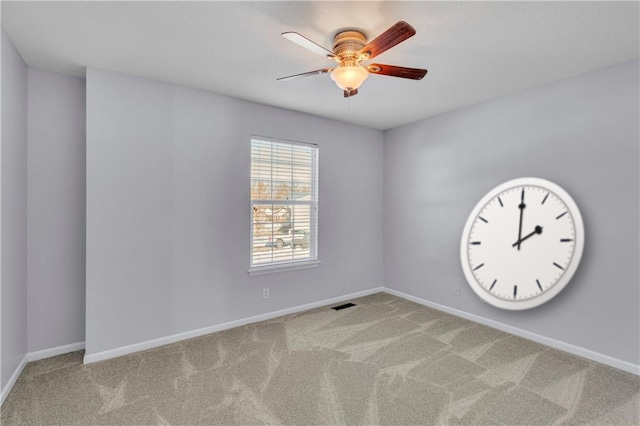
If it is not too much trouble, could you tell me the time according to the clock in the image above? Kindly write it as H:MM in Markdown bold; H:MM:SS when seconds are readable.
**2:00**
